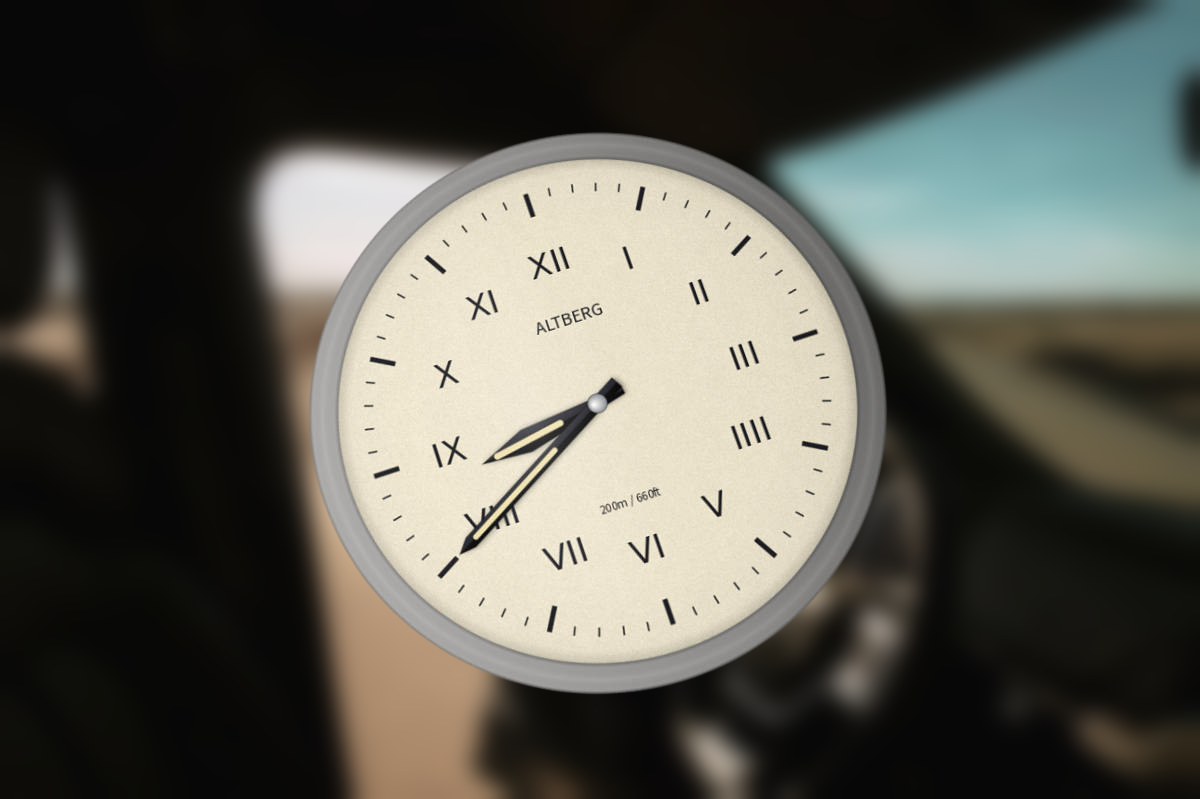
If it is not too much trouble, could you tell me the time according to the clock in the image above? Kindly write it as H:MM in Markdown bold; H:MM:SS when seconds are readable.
**8:40**
